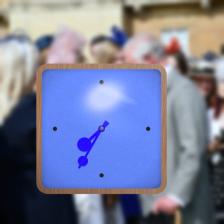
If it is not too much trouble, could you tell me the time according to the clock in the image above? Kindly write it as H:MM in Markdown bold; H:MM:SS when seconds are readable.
**7:35**
